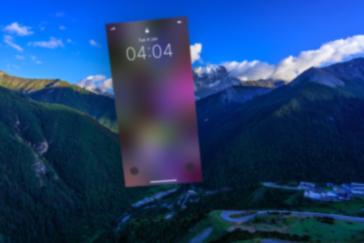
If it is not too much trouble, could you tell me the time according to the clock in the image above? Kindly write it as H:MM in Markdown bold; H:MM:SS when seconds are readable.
**4:04**
